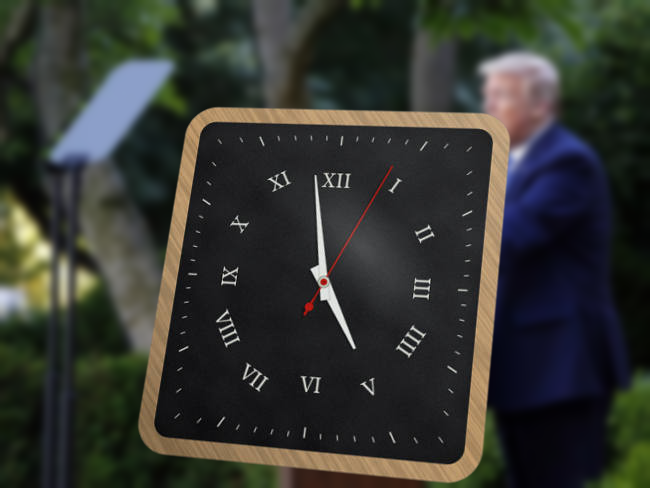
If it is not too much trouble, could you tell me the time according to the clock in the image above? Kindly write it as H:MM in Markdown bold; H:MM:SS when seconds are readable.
**4:58:04**
